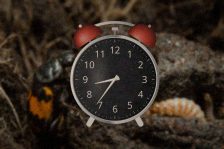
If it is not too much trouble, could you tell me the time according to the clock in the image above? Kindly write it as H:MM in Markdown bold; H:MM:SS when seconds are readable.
**8:36**
